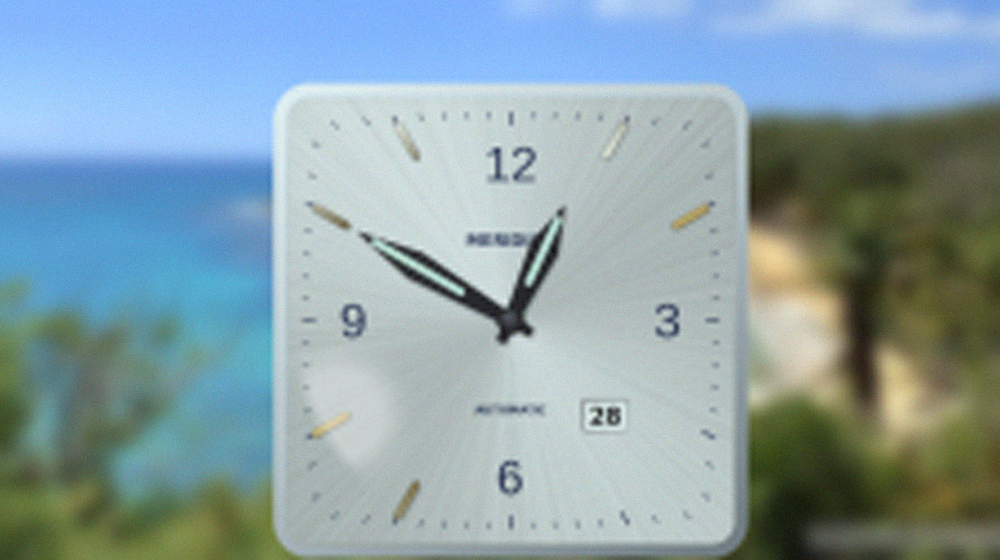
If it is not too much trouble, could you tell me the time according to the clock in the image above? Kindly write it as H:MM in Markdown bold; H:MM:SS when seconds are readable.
**12:50**
